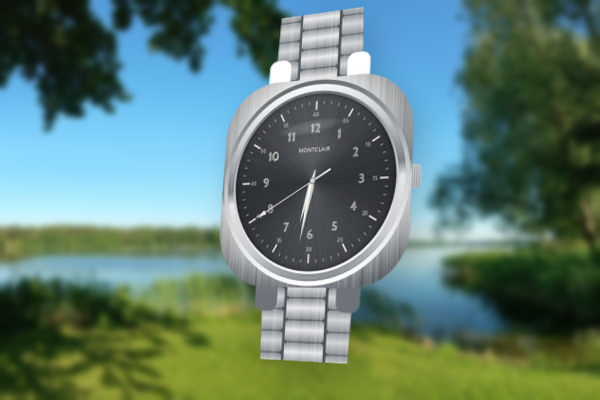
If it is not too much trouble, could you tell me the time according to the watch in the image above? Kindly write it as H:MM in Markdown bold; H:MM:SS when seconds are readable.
**6:31:40**
